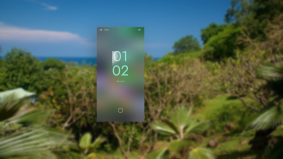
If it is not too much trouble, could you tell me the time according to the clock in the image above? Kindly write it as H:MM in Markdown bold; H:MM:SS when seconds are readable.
**1:02**
